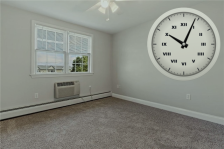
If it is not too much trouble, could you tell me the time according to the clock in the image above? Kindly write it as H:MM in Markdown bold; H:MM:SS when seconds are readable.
**10:04**
